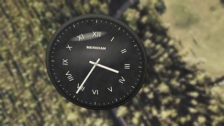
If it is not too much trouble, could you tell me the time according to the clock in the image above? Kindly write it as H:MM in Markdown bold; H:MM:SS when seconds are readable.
**3:35**
